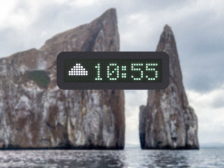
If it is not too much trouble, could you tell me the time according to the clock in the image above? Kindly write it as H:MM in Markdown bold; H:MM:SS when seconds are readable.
**10:55**
